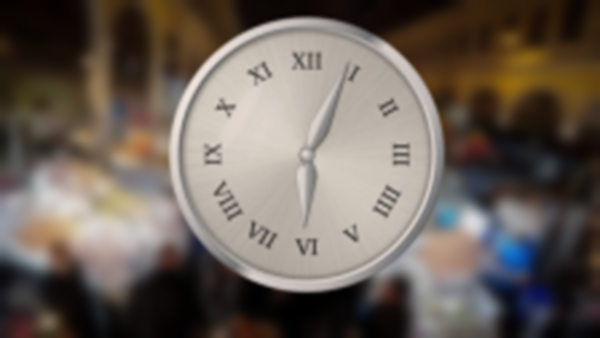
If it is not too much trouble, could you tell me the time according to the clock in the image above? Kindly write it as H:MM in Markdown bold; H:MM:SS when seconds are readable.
**6:04**
